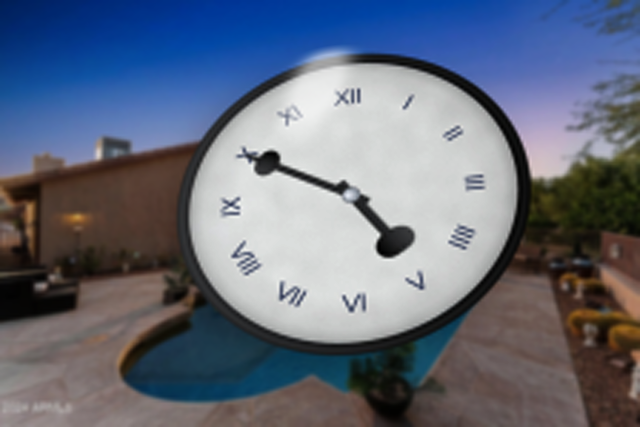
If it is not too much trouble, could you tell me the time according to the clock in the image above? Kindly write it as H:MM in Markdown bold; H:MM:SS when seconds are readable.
**4:50**
